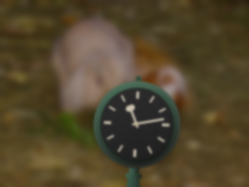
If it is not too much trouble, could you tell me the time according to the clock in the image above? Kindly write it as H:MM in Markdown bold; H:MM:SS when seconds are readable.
**11:13**
